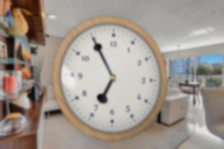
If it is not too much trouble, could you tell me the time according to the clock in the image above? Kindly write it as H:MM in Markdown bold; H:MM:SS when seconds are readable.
**6:55**
